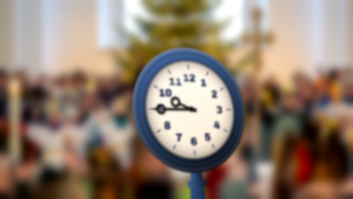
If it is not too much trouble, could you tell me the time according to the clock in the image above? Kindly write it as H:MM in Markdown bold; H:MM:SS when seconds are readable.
**9:45**
